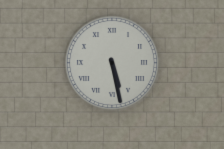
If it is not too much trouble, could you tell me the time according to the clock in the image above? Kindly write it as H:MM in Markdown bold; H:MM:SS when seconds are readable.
**5:28**
